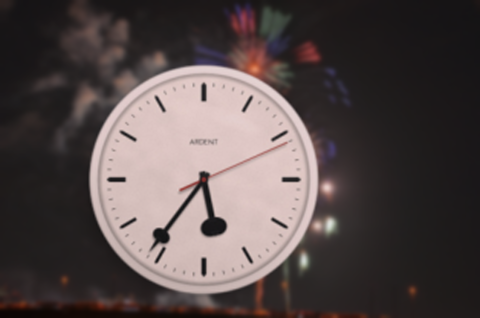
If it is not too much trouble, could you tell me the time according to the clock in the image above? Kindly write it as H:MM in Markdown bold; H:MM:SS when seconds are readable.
**5:36:11**
